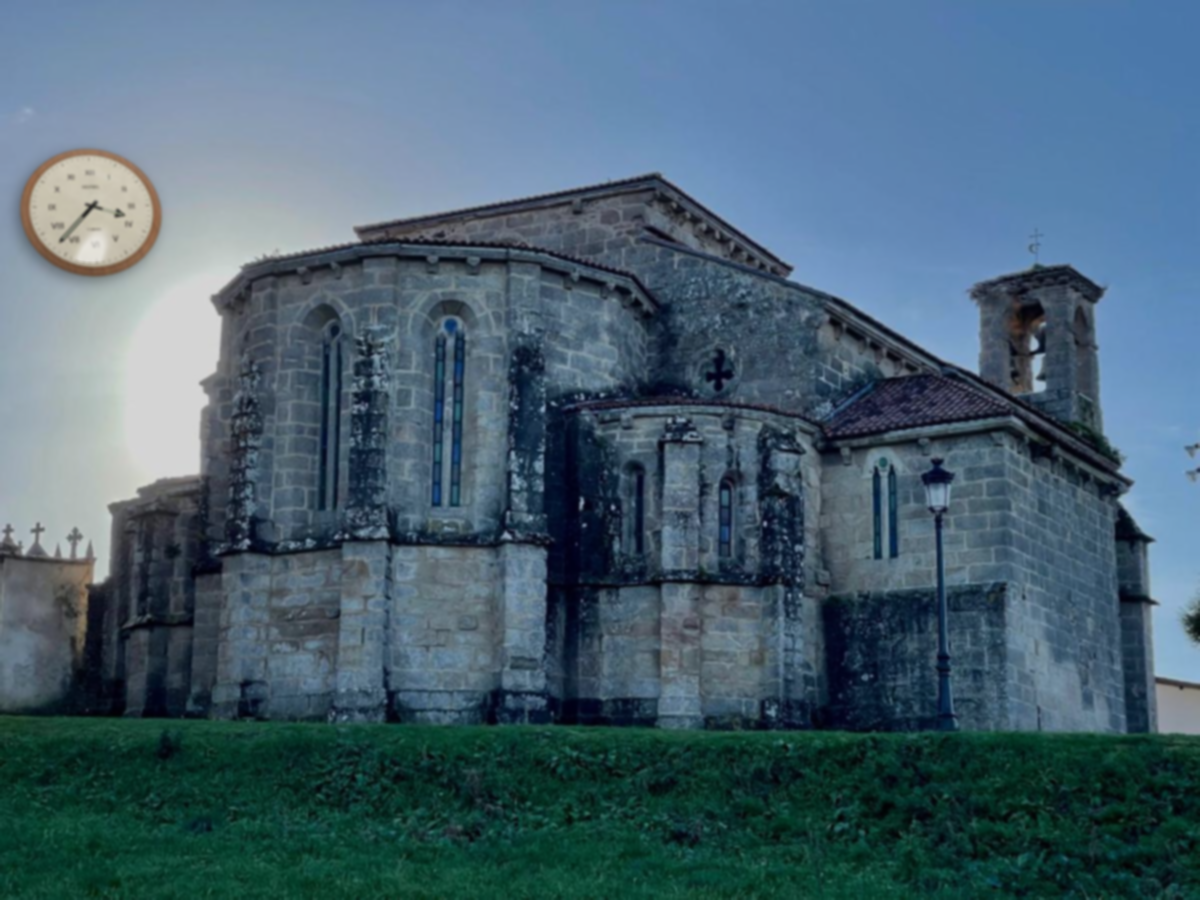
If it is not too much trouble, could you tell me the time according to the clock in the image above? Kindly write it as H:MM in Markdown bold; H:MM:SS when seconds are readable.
**3:37**
